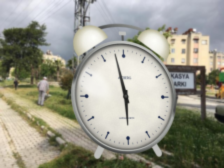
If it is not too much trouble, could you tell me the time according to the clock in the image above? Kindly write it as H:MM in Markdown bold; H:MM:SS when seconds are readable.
**5:58**
